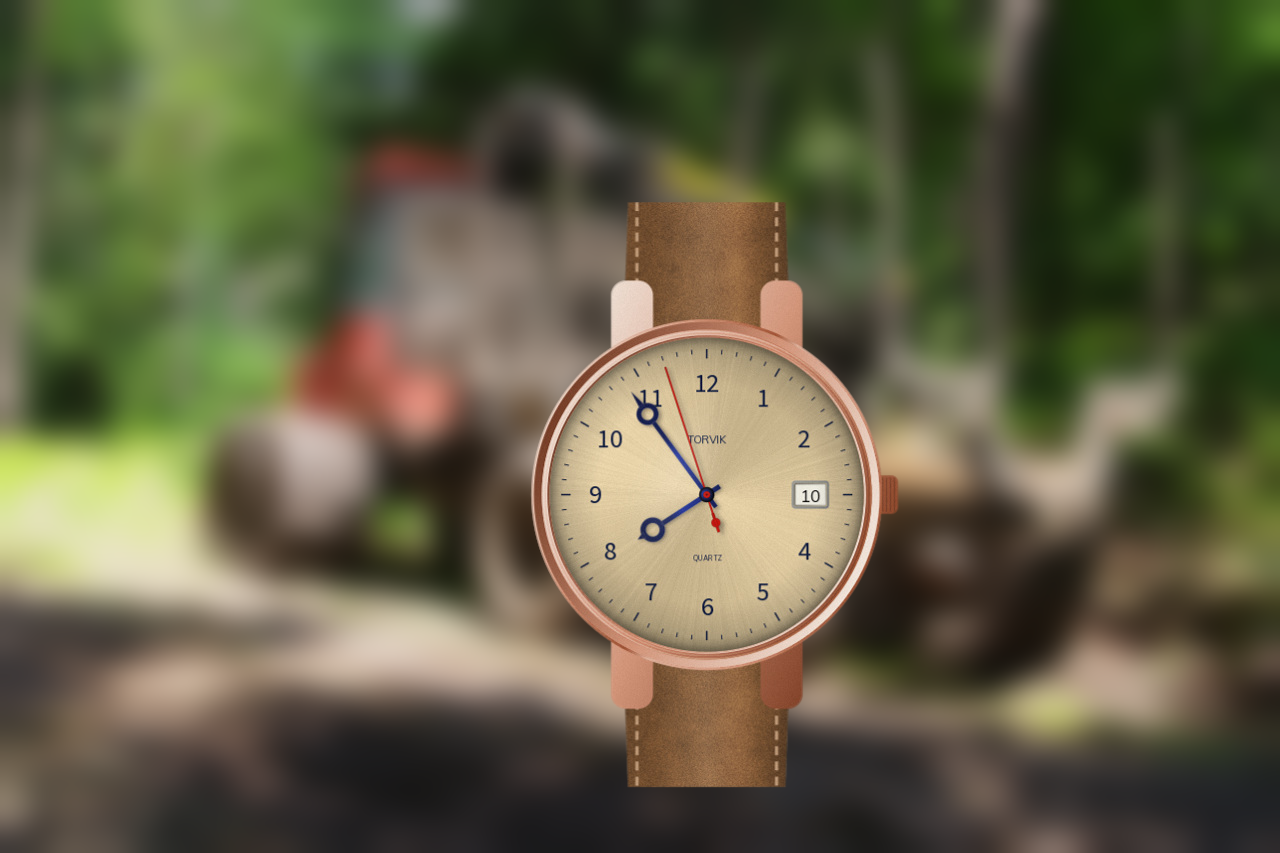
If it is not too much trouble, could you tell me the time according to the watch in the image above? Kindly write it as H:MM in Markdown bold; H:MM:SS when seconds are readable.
**7:53:57**
